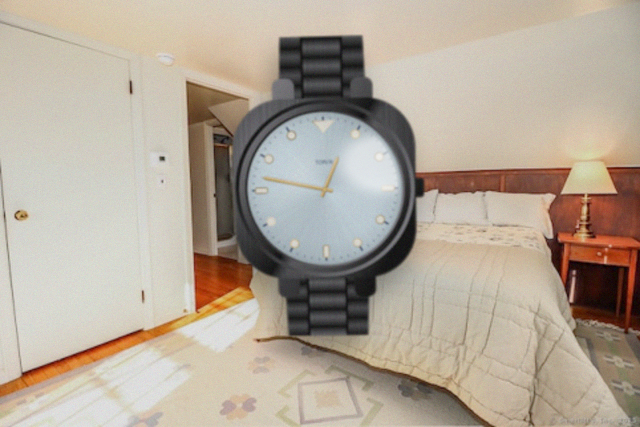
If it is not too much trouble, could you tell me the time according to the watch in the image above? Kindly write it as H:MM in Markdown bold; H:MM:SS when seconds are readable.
**12:47**
